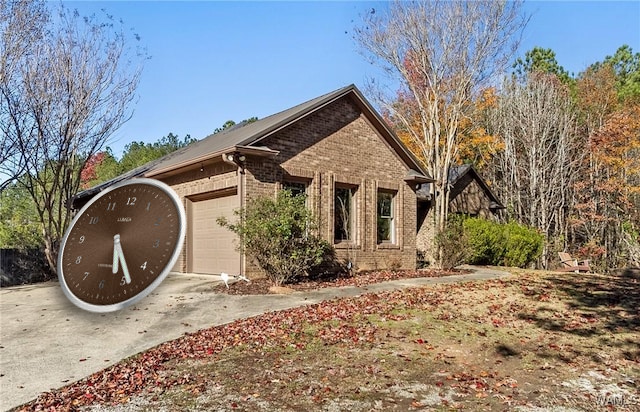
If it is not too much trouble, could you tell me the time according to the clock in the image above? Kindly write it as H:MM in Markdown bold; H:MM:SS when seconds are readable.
**5:24**
